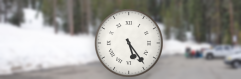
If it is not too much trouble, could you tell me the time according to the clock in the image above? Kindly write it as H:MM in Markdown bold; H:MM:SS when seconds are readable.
**5:24**
